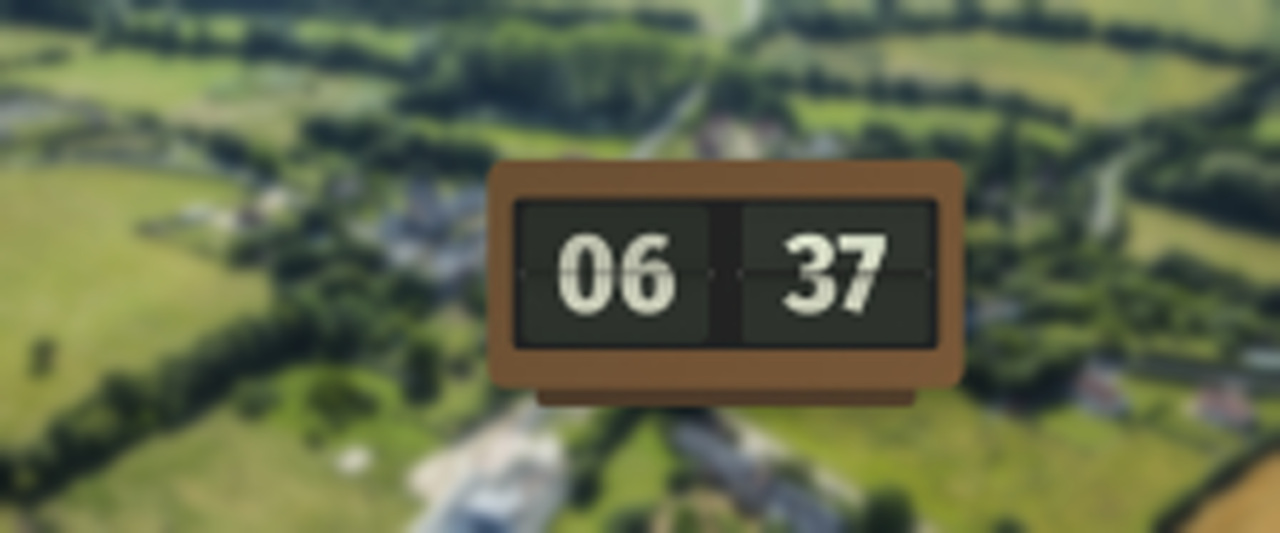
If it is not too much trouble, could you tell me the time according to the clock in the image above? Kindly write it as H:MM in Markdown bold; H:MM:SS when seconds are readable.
**6:37**
